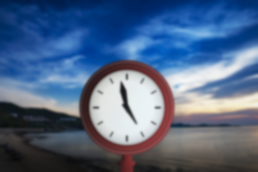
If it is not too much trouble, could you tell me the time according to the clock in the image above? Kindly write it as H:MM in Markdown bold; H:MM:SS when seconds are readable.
**4:58**
